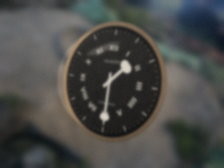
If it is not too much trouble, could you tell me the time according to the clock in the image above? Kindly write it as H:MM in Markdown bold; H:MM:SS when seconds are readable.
**1:30**
